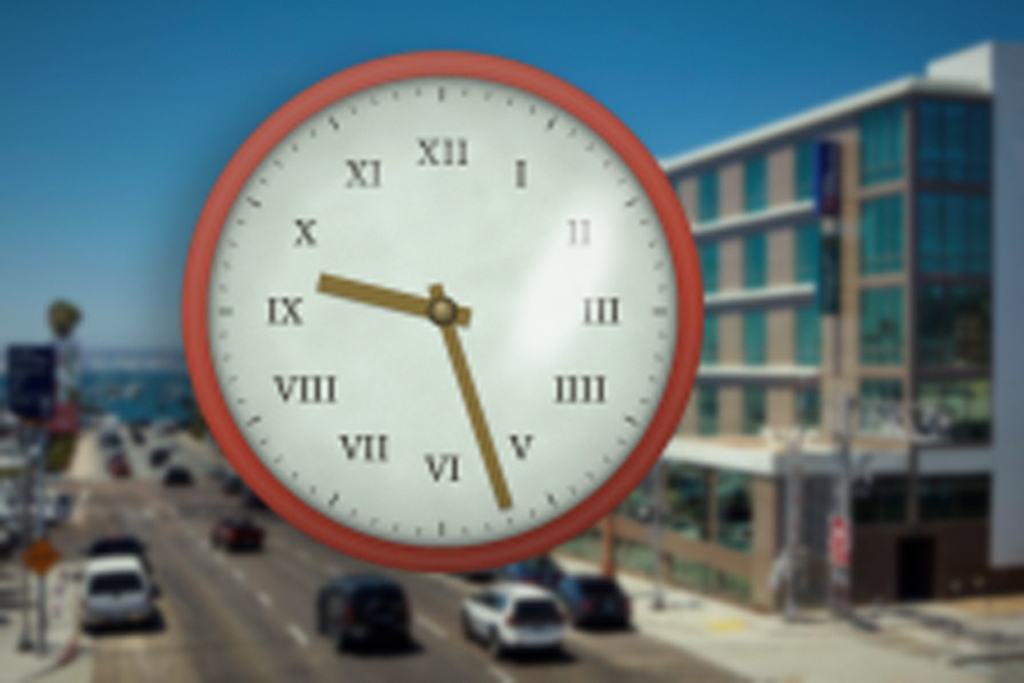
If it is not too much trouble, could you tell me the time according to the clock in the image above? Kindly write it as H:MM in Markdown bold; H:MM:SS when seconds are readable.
**9:27**
